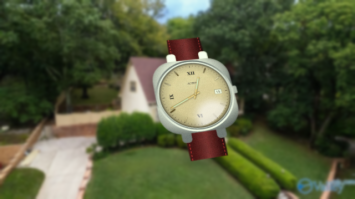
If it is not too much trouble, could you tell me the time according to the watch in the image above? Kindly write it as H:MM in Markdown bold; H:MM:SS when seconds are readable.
**12:41**
